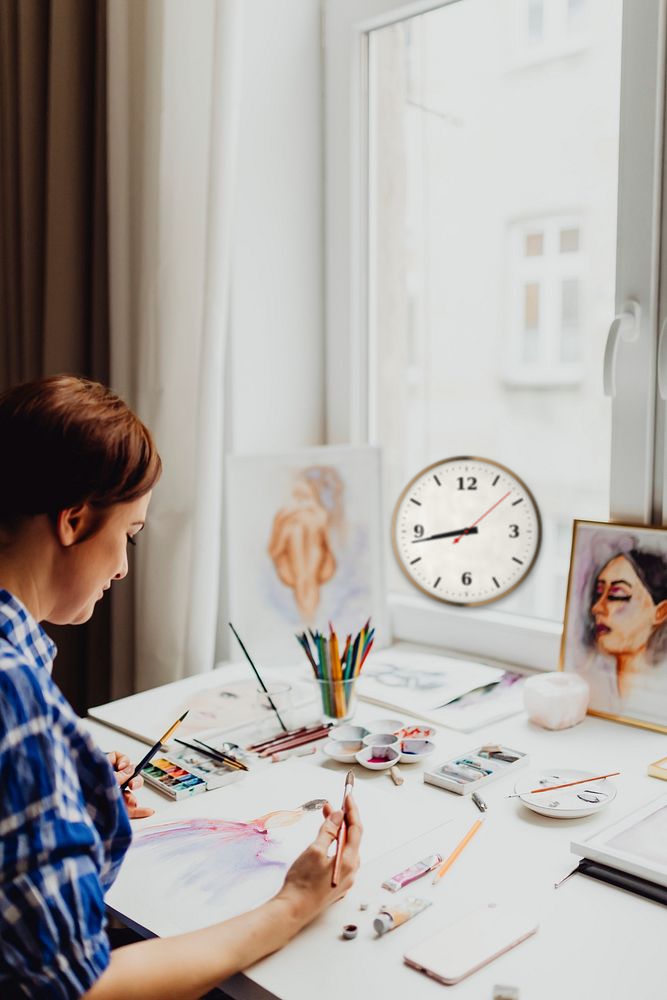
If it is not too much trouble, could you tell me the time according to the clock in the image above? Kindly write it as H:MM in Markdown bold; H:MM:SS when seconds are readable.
**8:43:08**
